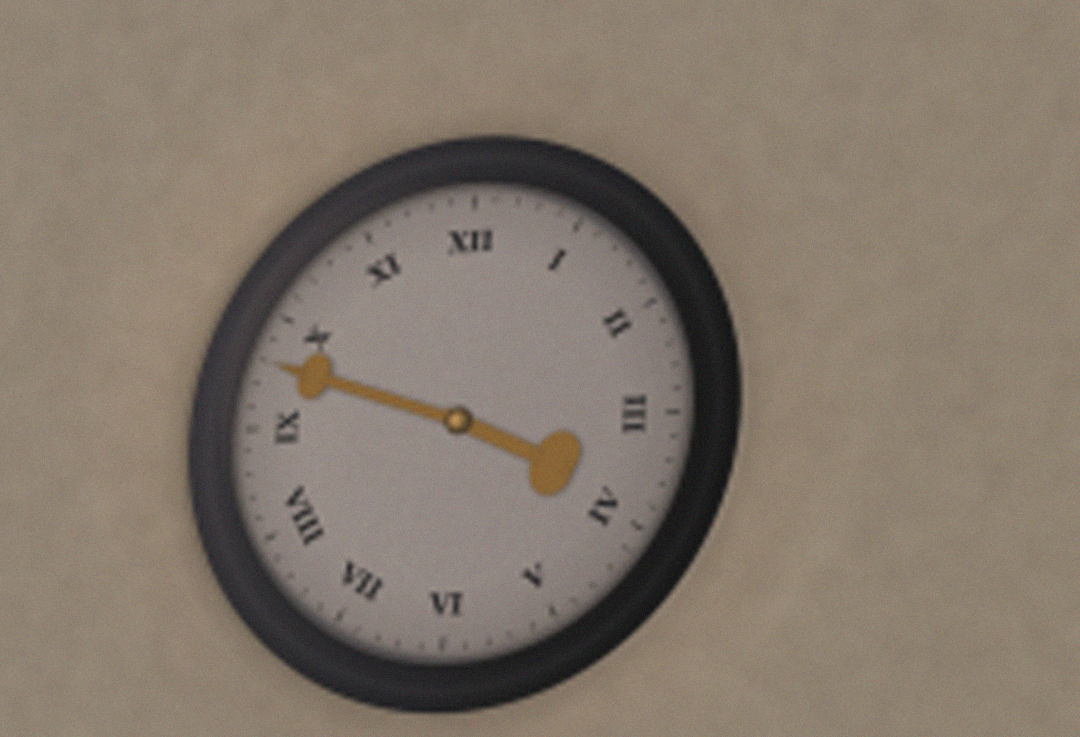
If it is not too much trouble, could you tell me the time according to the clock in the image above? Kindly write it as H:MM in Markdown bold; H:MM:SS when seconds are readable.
**3:48**
